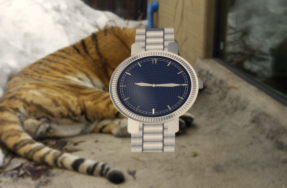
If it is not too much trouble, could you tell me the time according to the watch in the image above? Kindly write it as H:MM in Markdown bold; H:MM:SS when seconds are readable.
**9:15**
